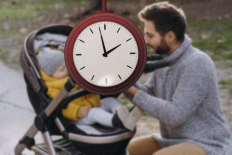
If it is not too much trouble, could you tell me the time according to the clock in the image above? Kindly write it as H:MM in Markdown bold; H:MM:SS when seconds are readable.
**1:58**
